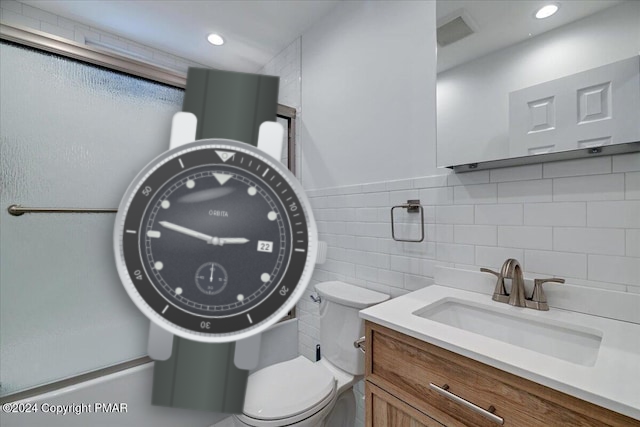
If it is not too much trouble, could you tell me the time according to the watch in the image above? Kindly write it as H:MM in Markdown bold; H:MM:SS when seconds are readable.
**2:47**
